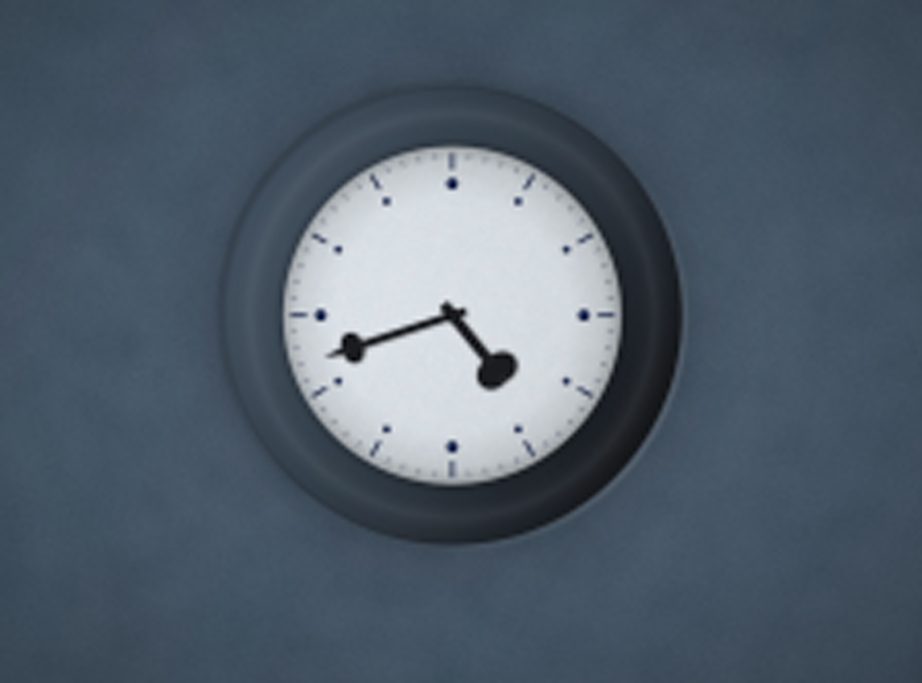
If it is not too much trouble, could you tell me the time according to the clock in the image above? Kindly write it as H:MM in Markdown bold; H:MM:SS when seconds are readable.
**4:42**
